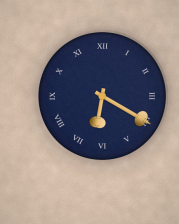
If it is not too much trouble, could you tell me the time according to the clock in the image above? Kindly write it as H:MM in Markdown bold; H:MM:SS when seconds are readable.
**6:20**
